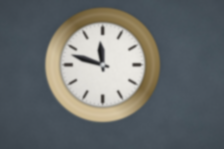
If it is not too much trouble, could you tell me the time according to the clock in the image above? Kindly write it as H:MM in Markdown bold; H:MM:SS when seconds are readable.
**11:48**
